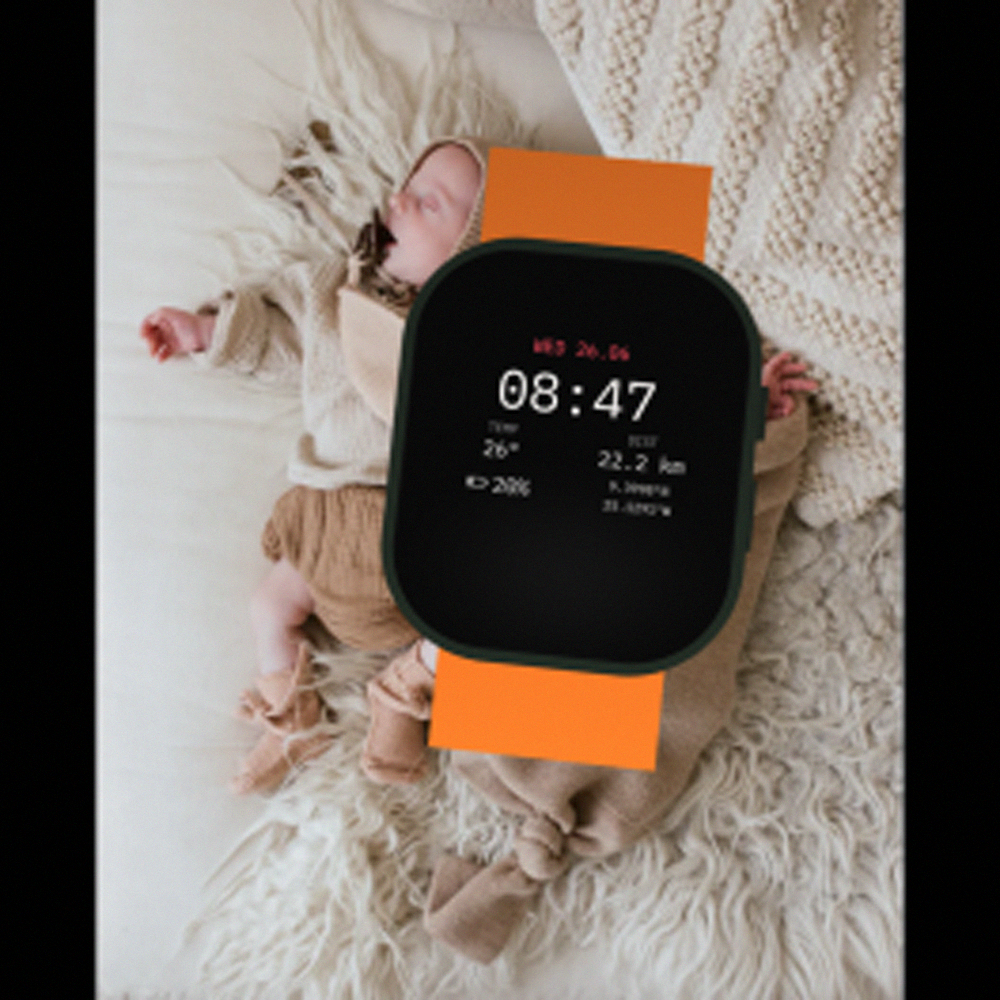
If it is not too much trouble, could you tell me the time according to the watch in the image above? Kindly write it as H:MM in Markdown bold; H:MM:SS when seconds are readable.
**8:47**
